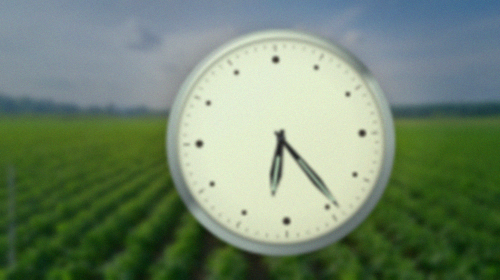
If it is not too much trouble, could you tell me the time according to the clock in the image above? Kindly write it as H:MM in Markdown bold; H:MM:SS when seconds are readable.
**6:24**
